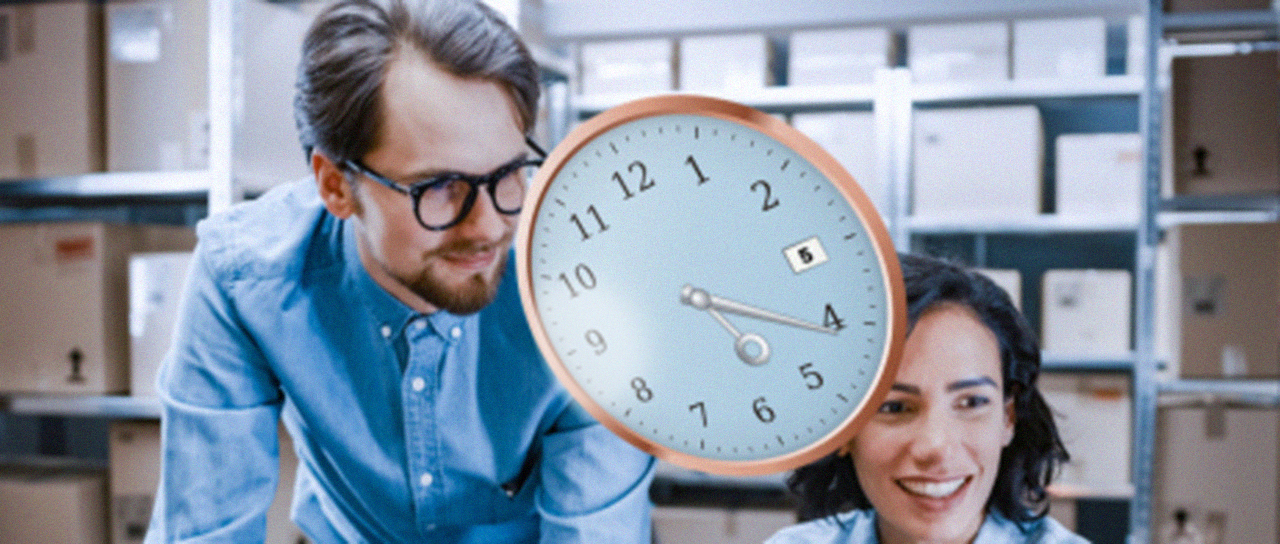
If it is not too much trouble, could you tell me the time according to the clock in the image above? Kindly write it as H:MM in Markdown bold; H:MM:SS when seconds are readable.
**5:21**
